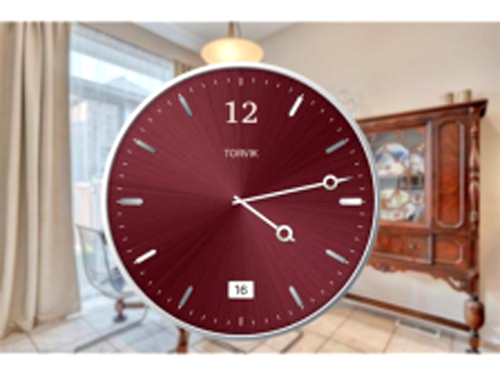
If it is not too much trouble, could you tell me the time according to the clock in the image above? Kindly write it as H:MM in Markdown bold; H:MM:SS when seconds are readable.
**4:13**
